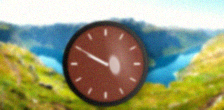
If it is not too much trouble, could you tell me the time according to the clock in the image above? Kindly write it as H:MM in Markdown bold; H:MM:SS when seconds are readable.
**9:50**
